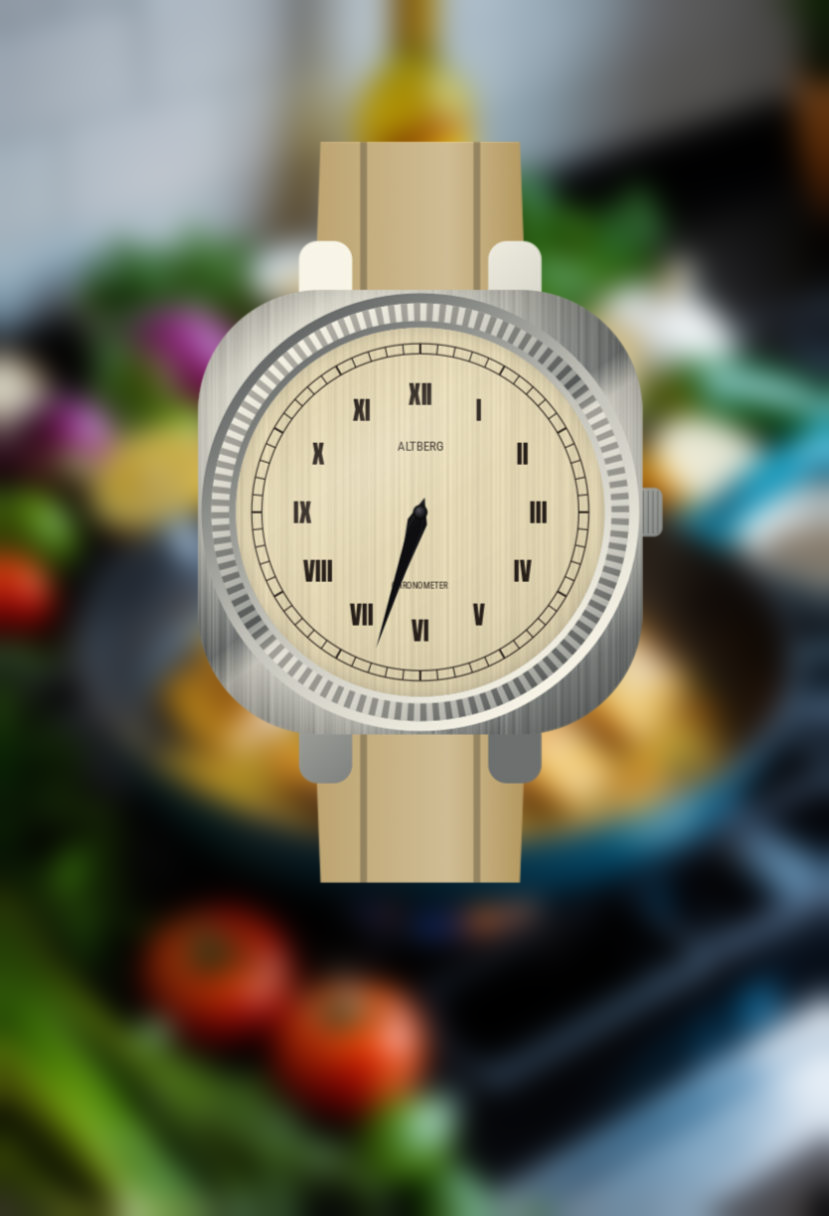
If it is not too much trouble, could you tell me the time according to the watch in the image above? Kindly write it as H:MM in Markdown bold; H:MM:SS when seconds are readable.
**6:33**
